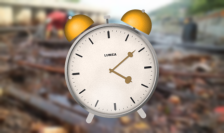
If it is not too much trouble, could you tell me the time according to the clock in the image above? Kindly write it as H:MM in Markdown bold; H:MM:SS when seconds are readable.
**4:09**
